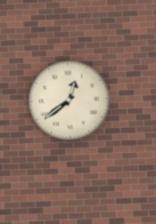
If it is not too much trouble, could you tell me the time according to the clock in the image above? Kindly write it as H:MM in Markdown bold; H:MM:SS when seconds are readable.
**12:39**
